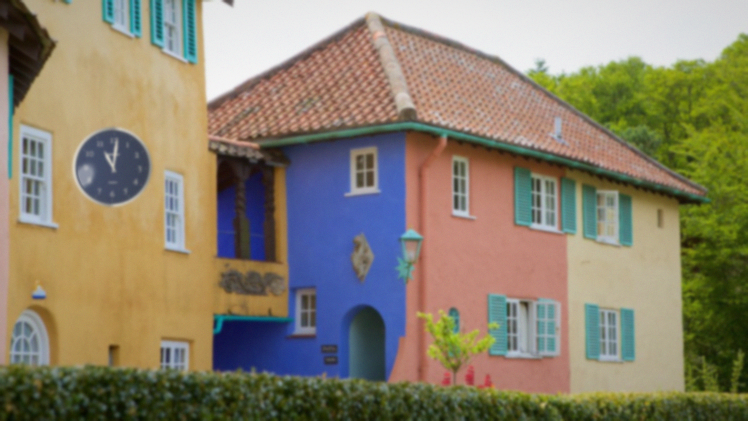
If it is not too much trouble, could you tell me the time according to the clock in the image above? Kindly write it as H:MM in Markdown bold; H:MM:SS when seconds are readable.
**11:01**
